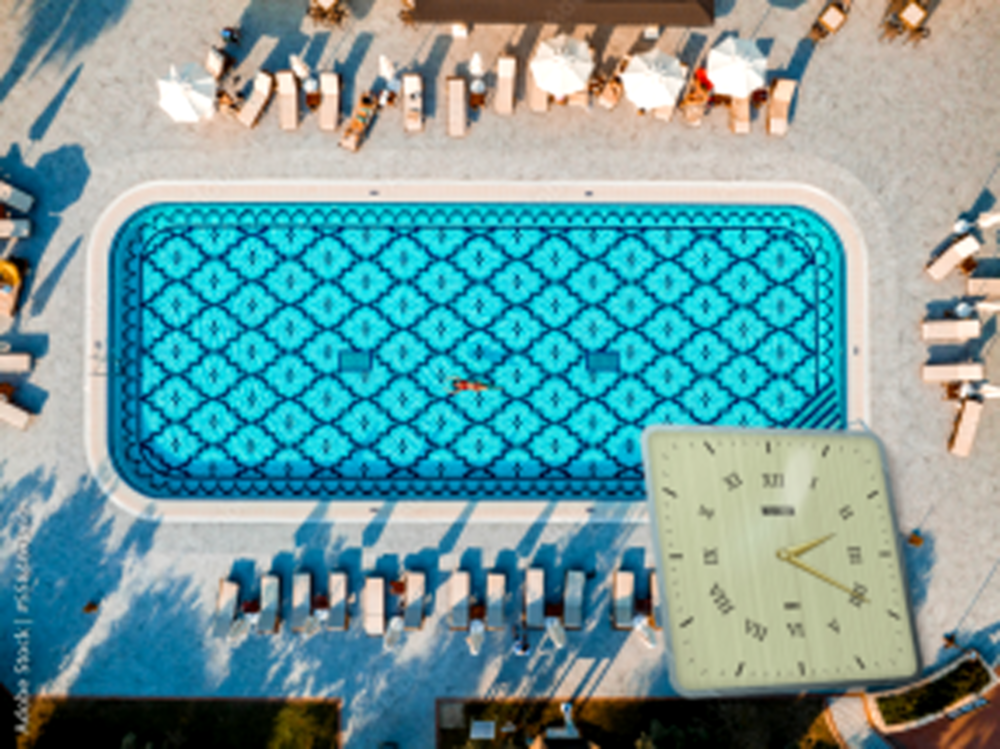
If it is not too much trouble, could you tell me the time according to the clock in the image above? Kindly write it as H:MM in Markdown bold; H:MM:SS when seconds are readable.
**2:20**
